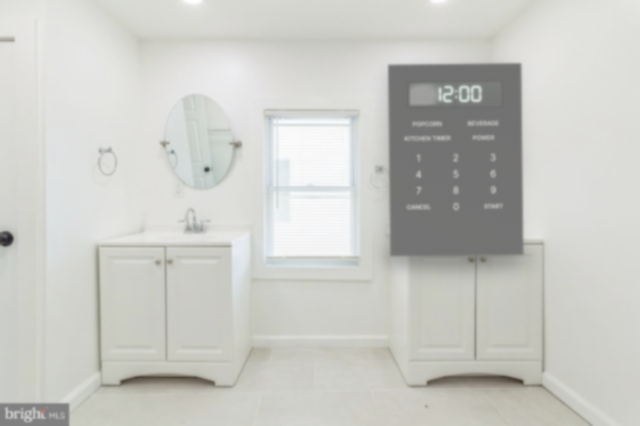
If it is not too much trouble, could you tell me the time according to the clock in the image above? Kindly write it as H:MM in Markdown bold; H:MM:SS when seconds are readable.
**12:00**
